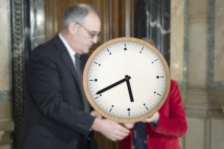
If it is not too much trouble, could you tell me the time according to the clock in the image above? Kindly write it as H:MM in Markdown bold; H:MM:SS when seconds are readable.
**5:41**
